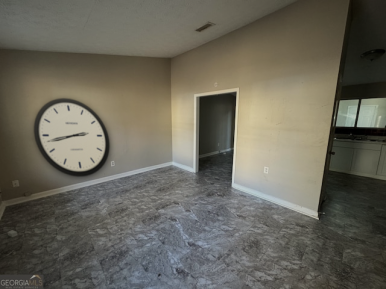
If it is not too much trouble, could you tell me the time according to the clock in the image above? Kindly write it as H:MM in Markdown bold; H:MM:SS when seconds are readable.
**2:43**
